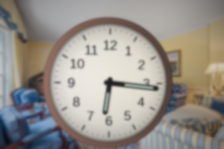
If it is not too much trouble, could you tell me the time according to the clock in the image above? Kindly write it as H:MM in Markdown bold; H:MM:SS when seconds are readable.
**6:16**
